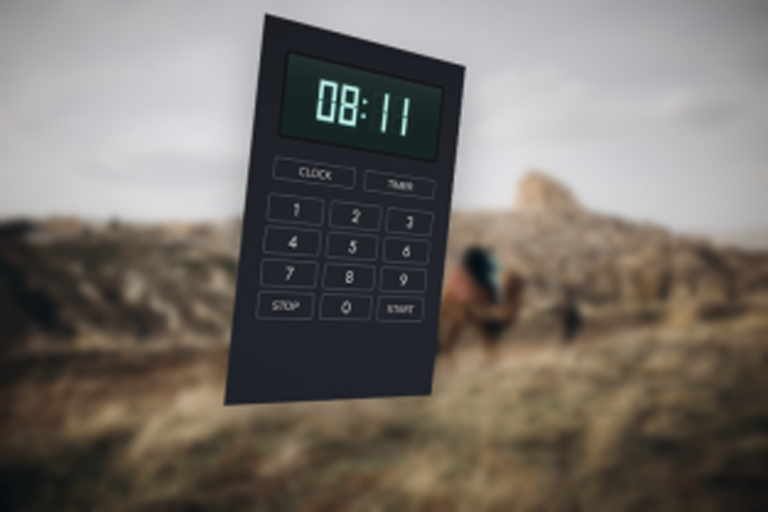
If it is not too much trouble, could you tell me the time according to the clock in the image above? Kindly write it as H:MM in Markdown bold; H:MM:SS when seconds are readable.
**8:11**
